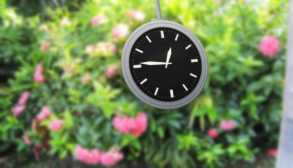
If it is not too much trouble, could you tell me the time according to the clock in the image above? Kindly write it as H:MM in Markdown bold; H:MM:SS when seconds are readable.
**12:46**
